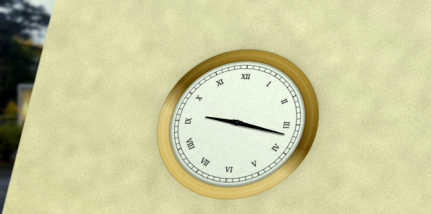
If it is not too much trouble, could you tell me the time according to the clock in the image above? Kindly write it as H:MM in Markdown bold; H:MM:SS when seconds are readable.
**9:17**
